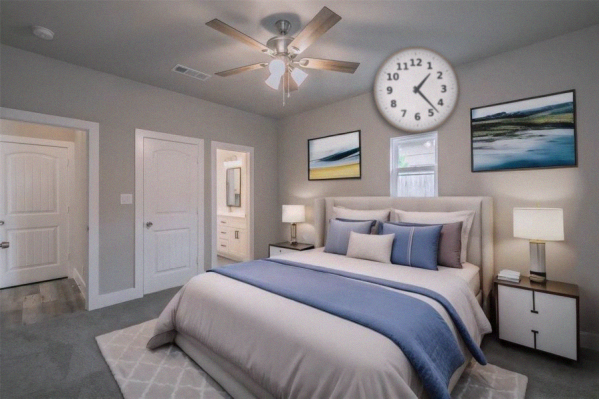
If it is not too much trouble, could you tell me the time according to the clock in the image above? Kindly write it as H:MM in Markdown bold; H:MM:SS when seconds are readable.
**1:23**
